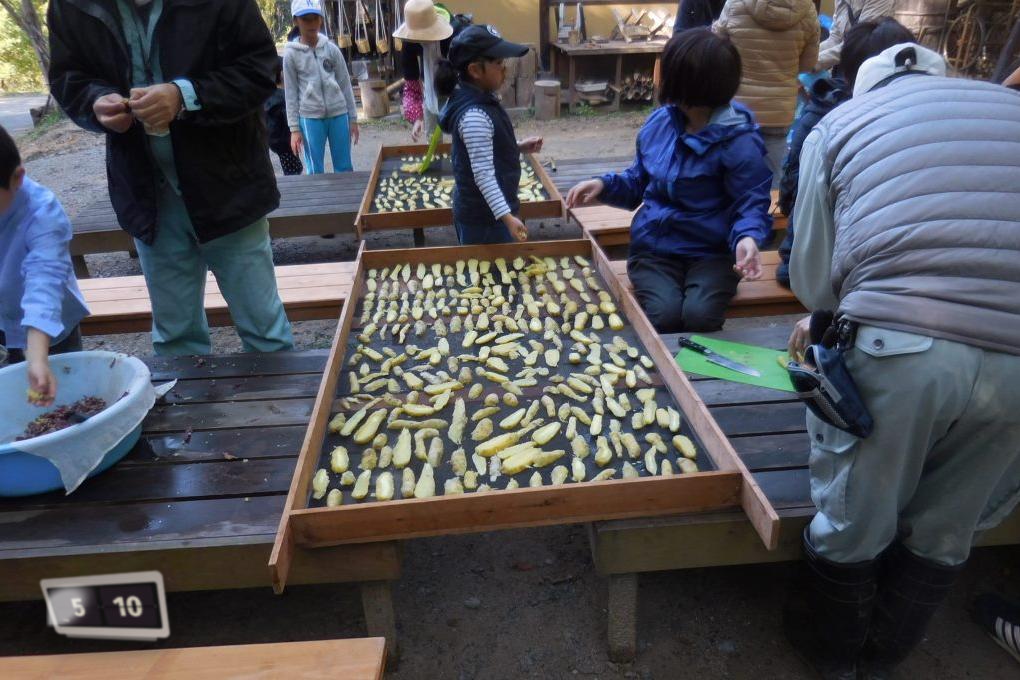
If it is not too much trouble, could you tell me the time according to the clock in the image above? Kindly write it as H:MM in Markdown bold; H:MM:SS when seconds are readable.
**5:10**
